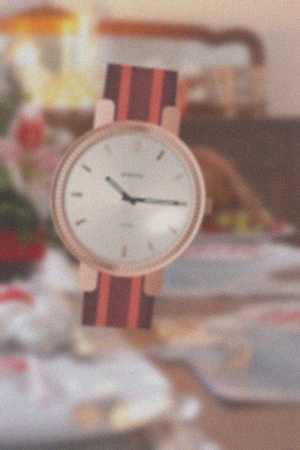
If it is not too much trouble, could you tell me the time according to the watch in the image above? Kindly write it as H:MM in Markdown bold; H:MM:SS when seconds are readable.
**10:15**
